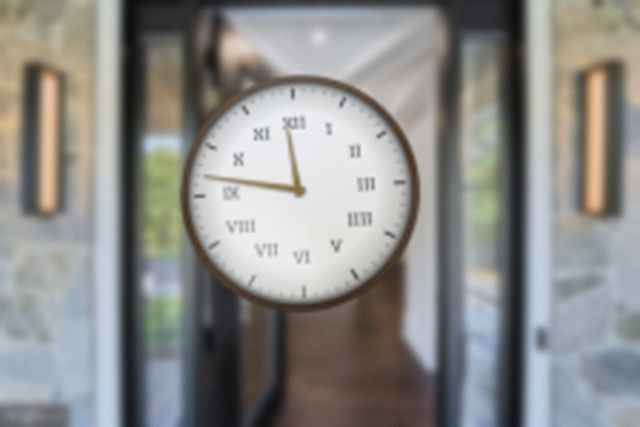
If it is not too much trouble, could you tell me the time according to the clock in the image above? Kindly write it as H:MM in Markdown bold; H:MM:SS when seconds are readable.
**11:47**
